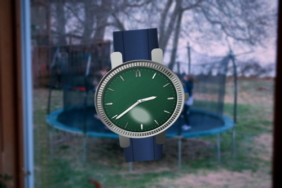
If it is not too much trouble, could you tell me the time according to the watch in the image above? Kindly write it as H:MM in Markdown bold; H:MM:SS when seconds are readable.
**2:39**
